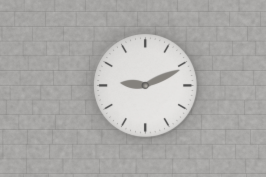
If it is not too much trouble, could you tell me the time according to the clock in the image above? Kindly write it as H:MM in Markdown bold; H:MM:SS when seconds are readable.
**9:11**
